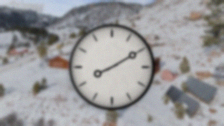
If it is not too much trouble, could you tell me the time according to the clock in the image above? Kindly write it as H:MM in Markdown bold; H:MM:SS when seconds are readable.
**8:10**
